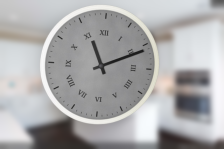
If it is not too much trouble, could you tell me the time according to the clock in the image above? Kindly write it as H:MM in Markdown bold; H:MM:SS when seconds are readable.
**11:11**
